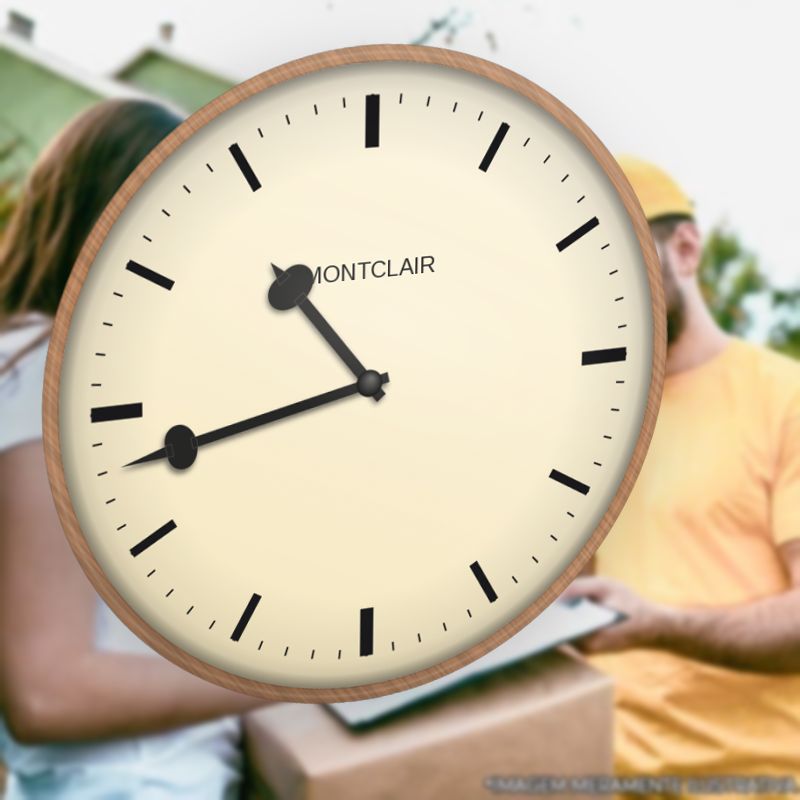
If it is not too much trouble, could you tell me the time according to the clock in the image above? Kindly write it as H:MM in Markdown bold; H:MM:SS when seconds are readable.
**10:43**
